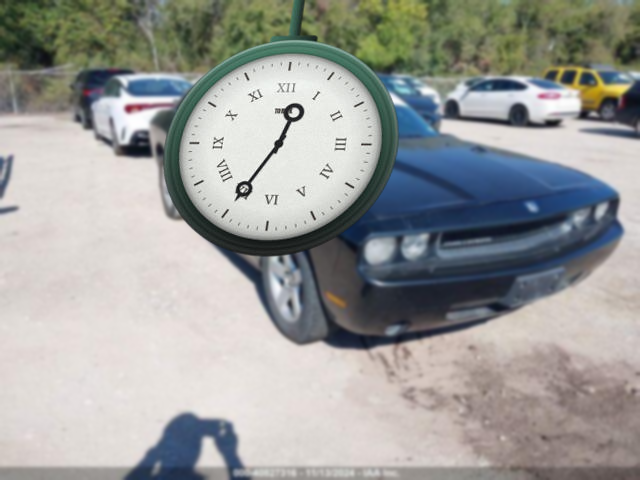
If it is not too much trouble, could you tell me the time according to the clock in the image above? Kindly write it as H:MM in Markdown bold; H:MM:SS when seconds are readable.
**12:35**
